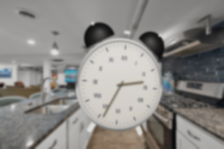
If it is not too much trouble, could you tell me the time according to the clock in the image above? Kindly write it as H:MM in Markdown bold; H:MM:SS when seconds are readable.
**2:34**
